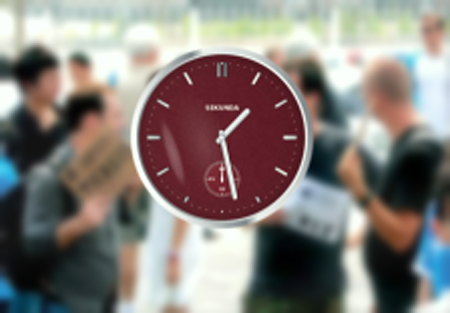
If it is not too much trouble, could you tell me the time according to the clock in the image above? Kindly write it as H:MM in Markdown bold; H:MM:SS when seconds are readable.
**1:28**
